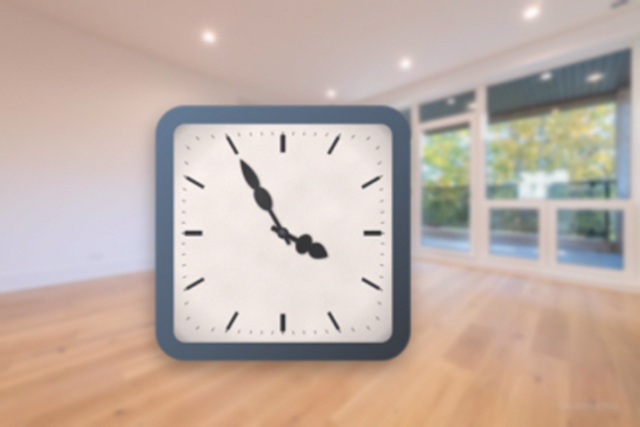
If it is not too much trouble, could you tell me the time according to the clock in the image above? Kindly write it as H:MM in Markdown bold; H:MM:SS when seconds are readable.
**3:55**
